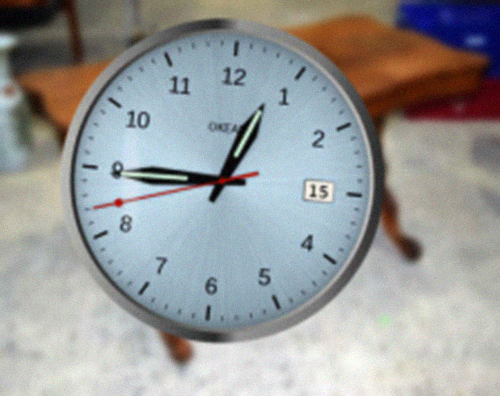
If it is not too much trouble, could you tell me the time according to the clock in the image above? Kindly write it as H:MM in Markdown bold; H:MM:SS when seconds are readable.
**12:44:42**
